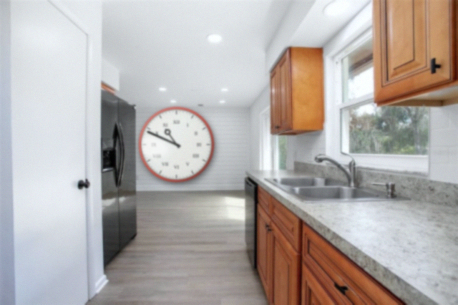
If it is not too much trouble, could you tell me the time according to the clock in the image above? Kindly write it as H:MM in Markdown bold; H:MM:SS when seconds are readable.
**10:49**
